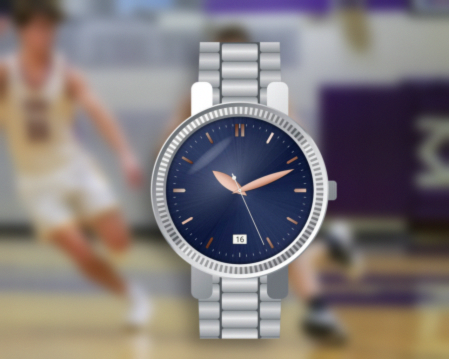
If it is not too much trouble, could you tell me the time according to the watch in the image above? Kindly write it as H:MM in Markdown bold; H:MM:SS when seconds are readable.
**10:11:26**
